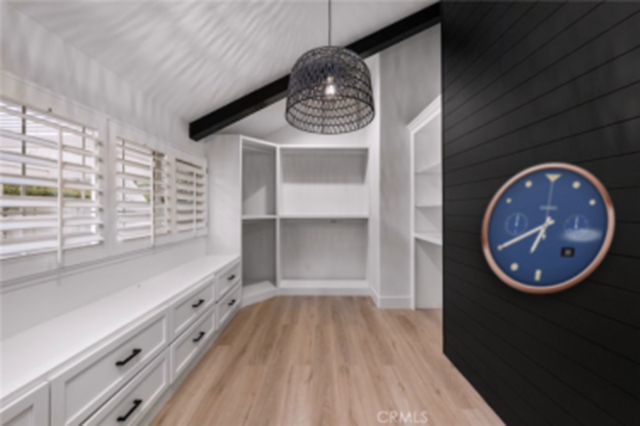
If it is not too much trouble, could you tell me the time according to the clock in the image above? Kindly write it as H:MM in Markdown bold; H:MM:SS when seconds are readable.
**6:40**
